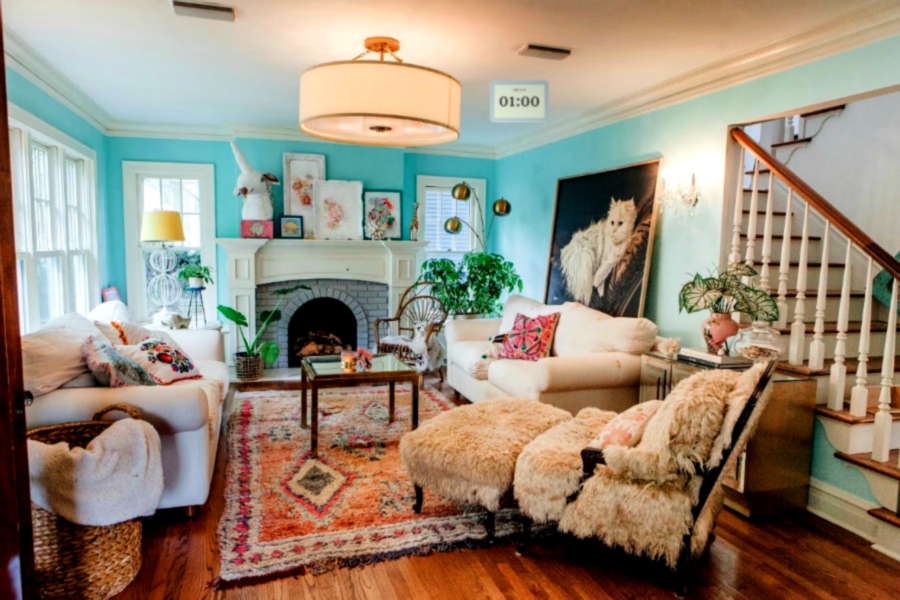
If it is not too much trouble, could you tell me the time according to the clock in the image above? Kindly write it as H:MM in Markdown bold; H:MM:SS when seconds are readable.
**1:00**
